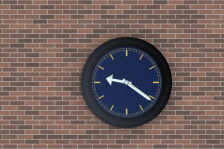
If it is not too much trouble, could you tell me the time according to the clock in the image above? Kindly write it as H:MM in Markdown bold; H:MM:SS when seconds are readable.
**9:21**
